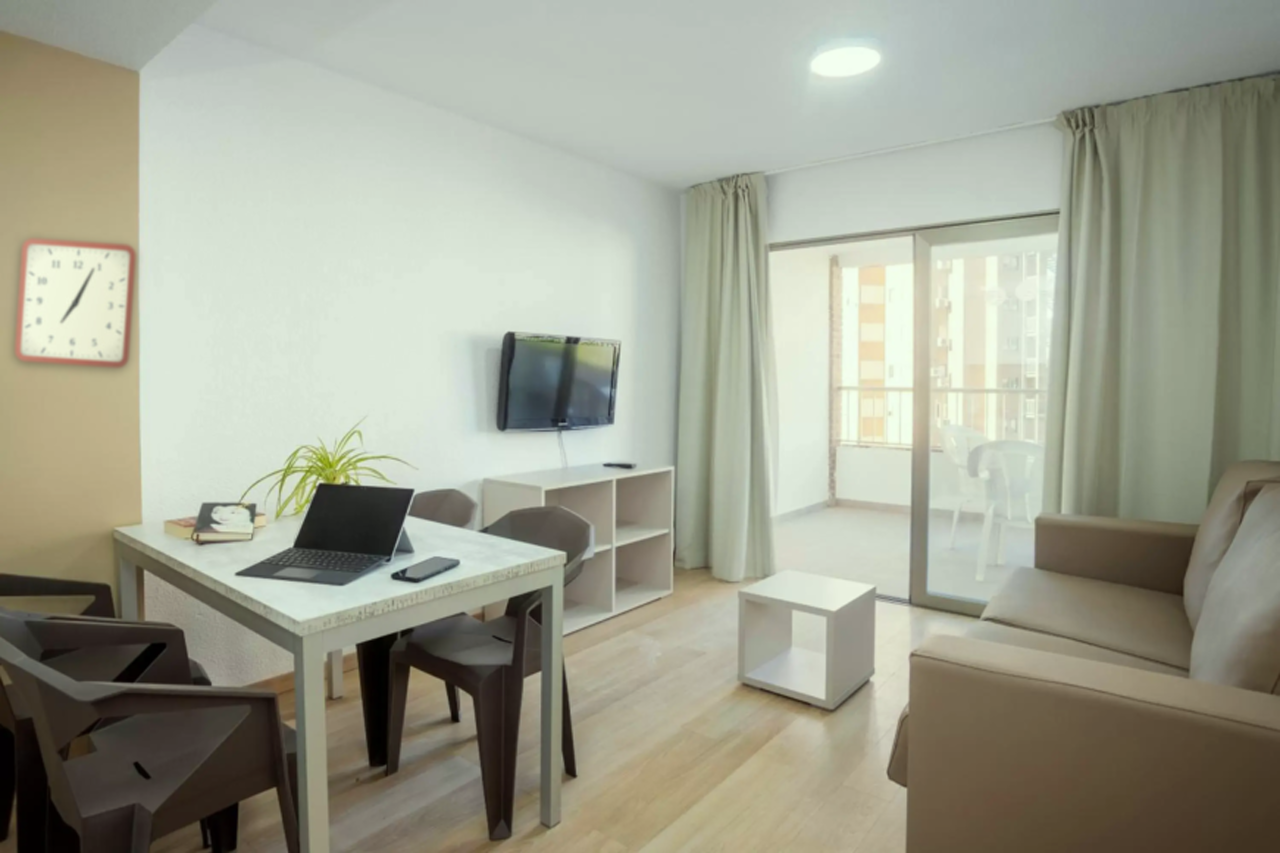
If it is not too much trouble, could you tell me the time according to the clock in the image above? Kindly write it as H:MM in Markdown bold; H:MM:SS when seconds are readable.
**7:04**
